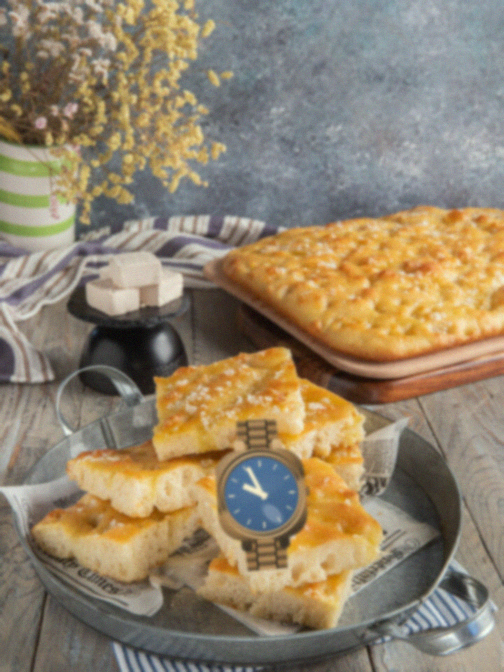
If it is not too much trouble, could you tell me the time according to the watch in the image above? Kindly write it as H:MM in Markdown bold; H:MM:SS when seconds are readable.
**9:56**
